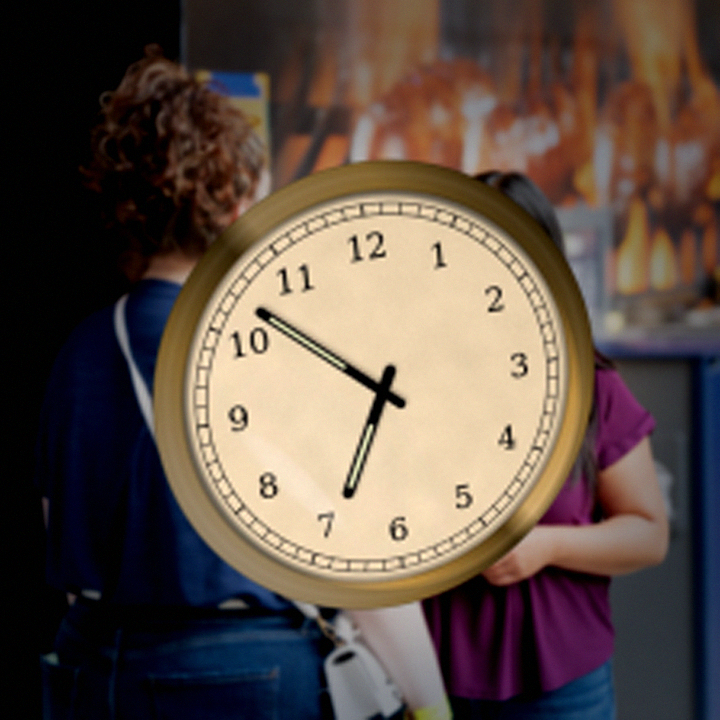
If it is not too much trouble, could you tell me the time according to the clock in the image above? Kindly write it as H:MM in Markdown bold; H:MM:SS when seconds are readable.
**6:52**
